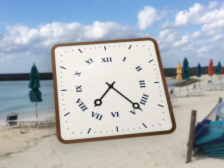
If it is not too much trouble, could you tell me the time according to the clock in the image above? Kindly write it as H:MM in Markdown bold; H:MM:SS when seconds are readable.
**7:23**
